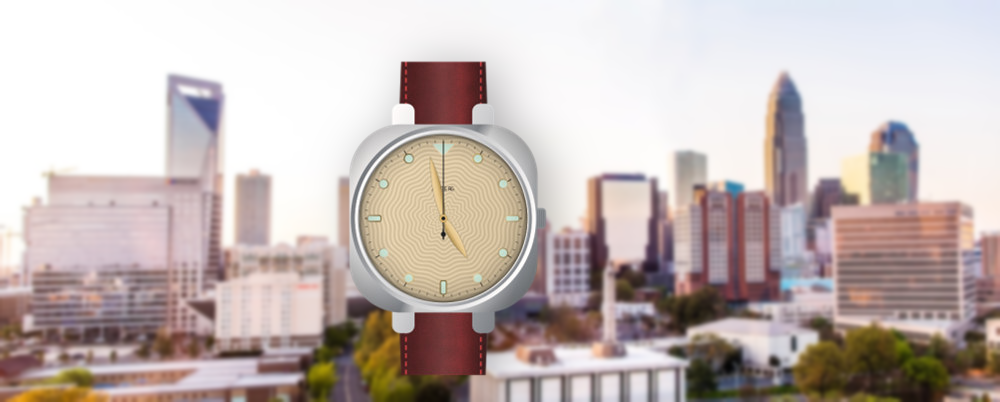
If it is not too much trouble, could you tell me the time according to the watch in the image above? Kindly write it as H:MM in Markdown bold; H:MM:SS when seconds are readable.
**4:58:00**
